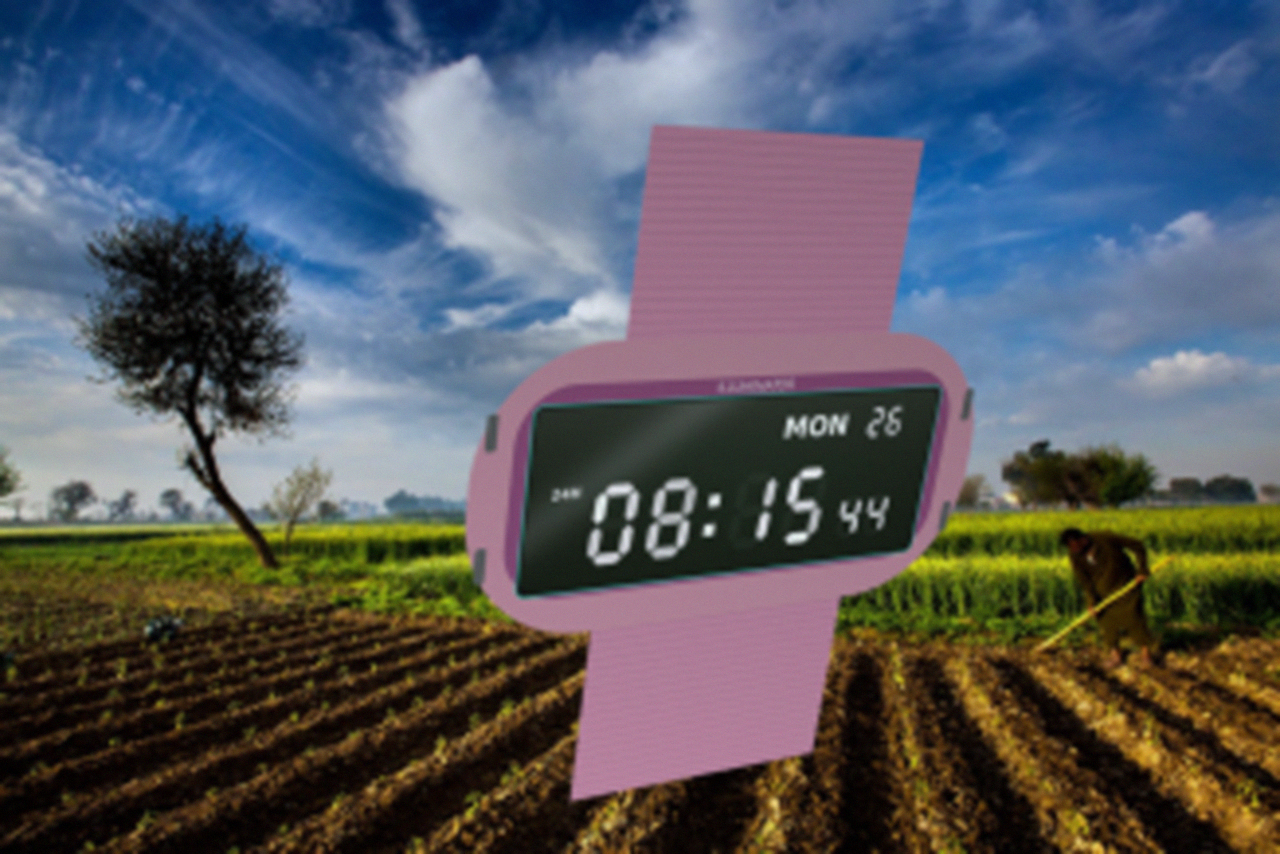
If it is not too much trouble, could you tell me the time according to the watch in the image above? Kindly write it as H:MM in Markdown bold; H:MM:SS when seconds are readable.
**8:15:44**
